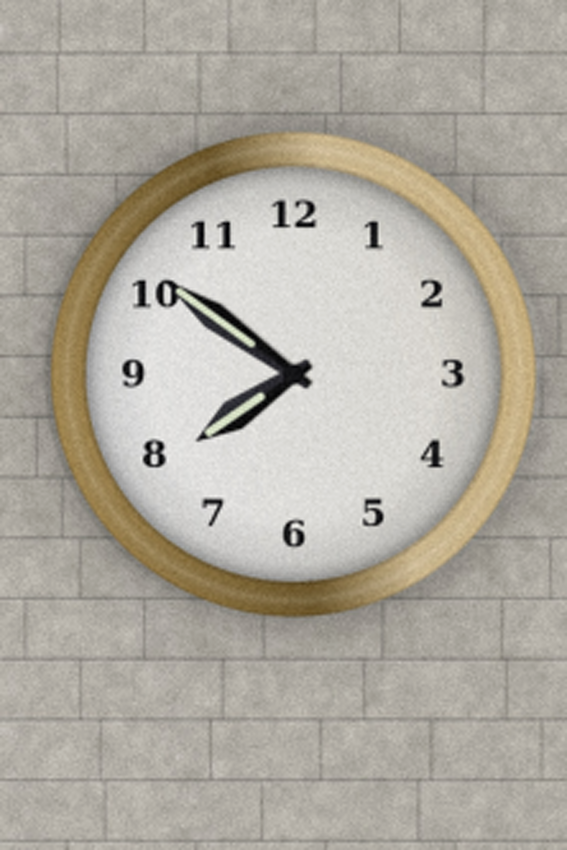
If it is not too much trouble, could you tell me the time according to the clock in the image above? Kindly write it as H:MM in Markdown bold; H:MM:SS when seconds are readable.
**7:51**
